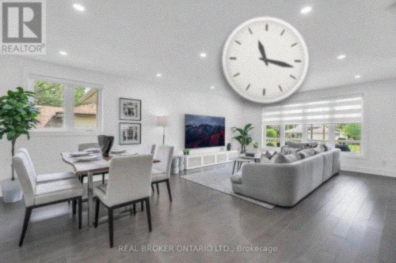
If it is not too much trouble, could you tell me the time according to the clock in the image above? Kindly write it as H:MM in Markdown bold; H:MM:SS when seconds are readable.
**11:17**
